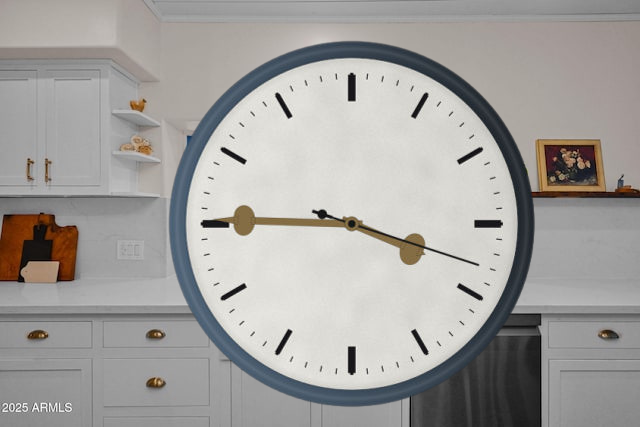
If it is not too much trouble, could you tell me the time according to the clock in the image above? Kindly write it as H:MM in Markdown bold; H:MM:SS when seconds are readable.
**3:45:18**
